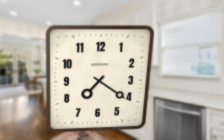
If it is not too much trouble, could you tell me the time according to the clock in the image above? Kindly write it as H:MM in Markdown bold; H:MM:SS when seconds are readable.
**7:21**
